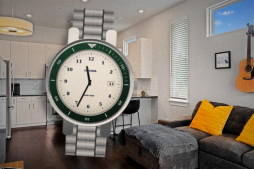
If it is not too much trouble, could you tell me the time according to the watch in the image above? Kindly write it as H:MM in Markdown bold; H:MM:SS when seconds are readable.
**11:34**
